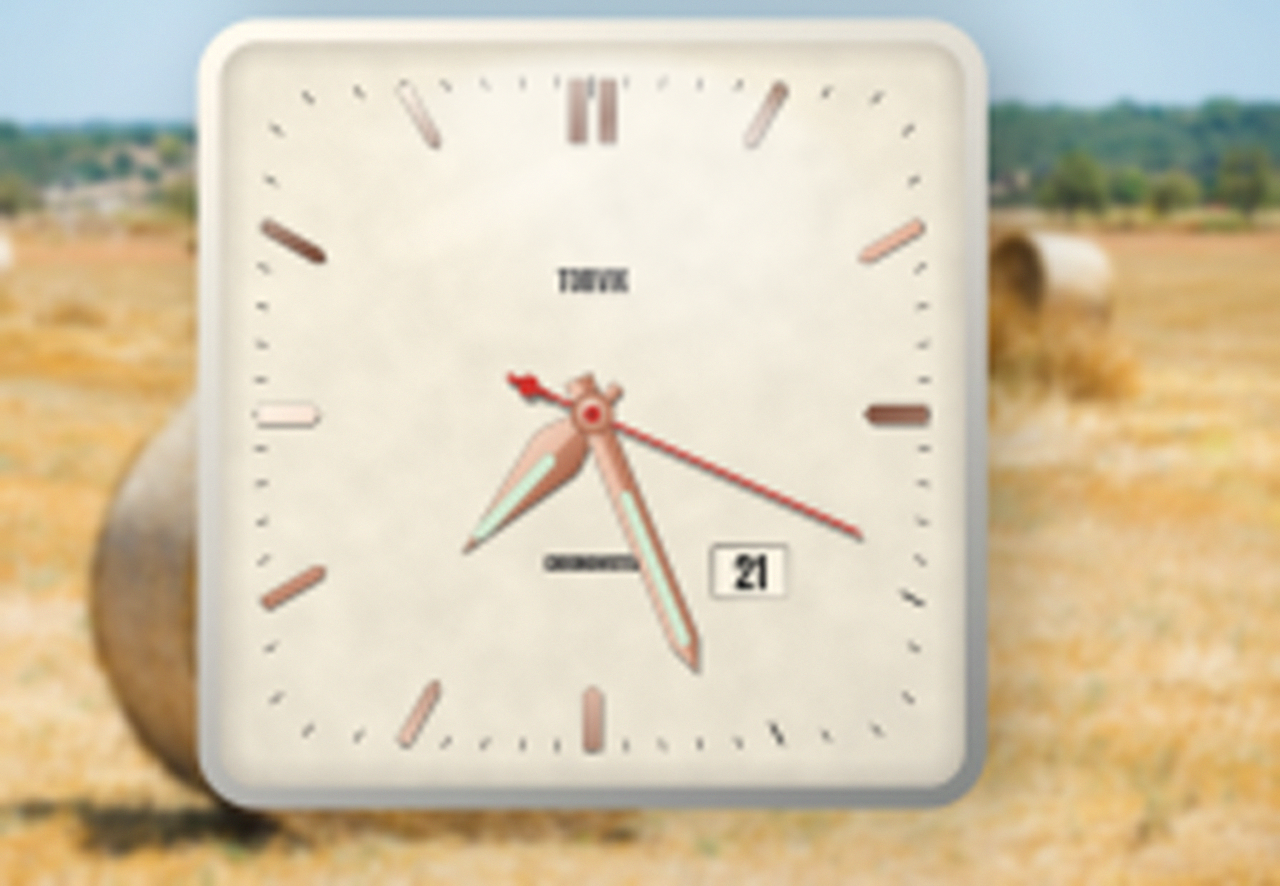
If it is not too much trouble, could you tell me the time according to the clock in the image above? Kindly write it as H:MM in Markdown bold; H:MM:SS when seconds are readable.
**7:26:19**
